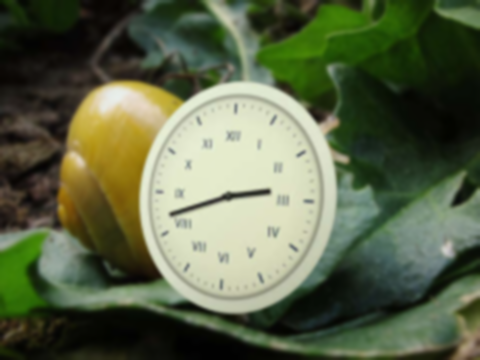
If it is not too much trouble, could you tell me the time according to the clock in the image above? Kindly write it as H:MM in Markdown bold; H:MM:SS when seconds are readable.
**2:42**
